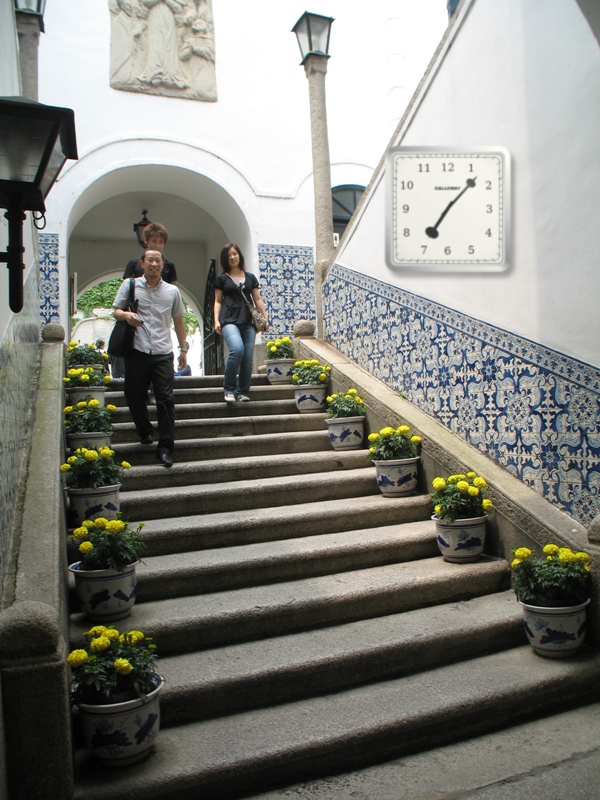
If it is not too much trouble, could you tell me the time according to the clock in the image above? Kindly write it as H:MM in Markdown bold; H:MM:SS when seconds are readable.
**7:07**
